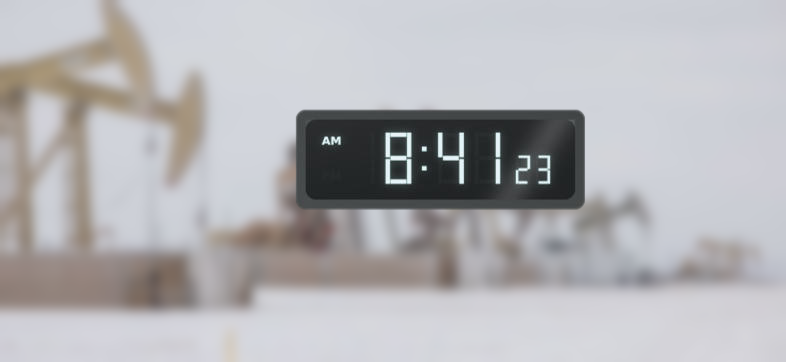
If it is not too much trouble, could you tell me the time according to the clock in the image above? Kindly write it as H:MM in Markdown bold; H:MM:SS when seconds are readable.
**8:41:23**
